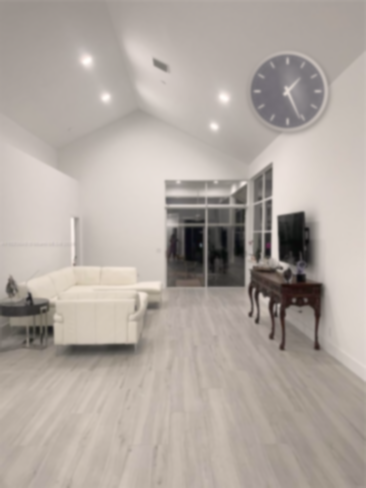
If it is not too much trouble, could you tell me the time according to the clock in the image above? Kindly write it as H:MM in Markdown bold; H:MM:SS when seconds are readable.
**1:26**
